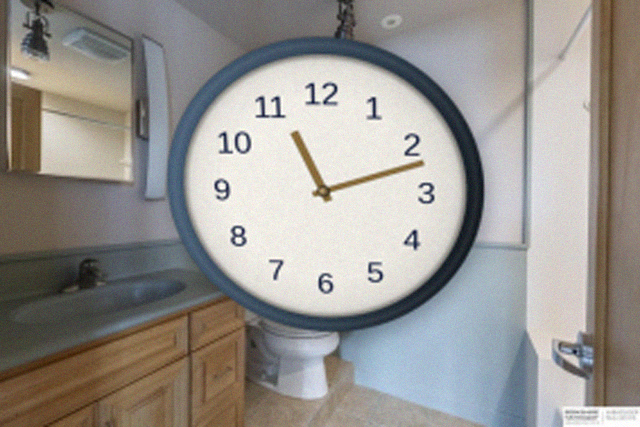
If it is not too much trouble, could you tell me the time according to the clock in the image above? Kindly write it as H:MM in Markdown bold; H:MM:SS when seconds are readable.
**11:12**
